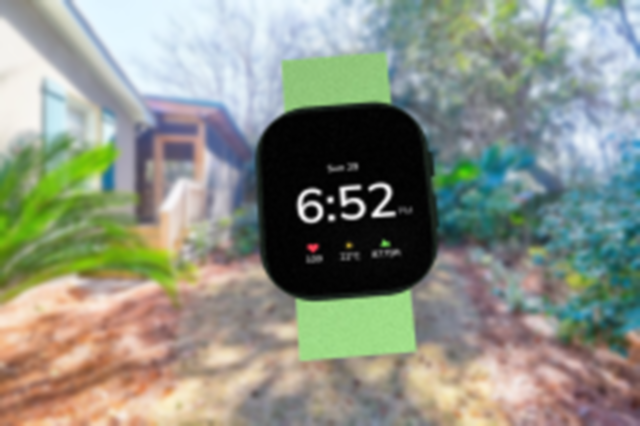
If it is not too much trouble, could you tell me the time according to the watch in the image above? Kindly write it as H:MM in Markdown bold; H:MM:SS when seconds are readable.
**6:52**
